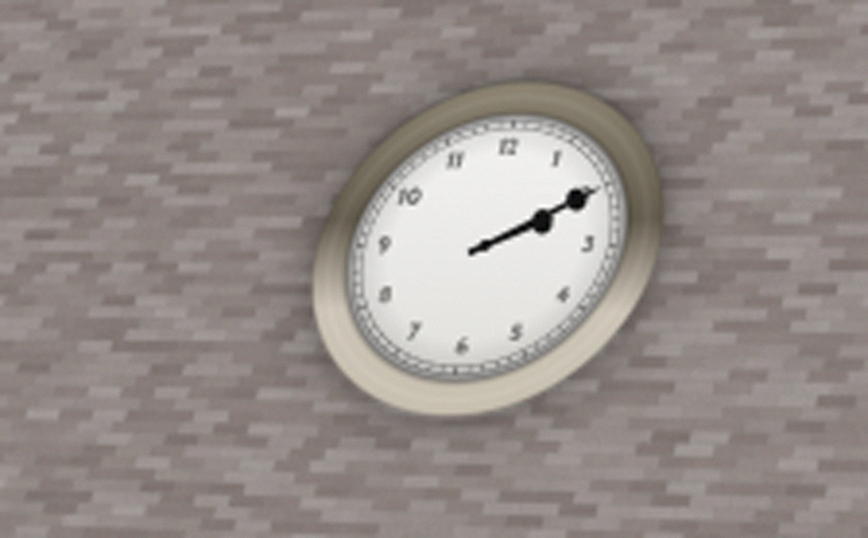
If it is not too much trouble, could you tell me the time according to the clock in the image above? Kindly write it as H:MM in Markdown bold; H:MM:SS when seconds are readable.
**2:10**
